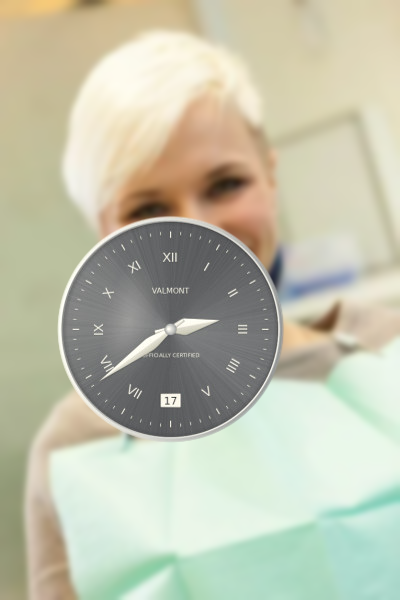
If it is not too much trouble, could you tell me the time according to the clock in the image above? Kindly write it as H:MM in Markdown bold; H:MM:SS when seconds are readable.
**2:39**
